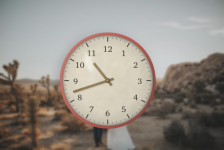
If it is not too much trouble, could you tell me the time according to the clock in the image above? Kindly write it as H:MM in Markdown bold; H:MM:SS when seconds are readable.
**10:42**
